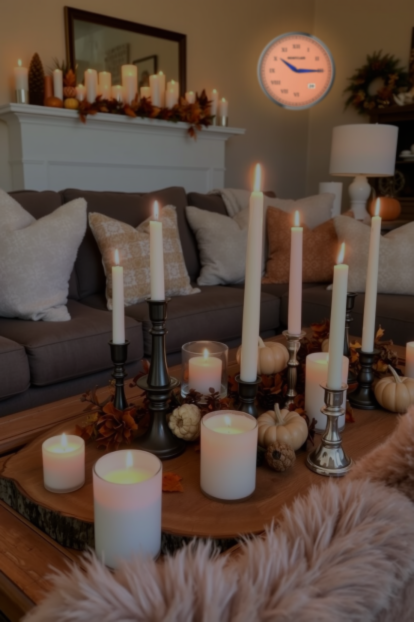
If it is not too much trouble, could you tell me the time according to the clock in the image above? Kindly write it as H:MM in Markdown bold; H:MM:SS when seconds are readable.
**10:15**
